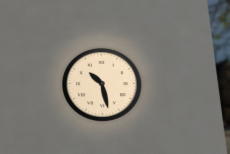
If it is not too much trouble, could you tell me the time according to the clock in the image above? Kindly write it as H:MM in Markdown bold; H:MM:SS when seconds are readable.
**10:28**
